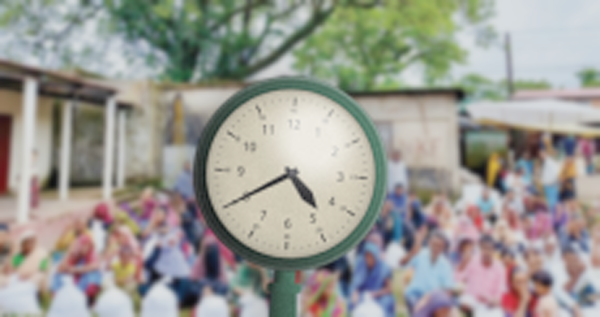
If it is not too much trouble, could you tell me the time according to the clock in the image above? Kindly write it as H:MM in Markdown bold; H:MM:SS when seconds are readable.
**4:40**
